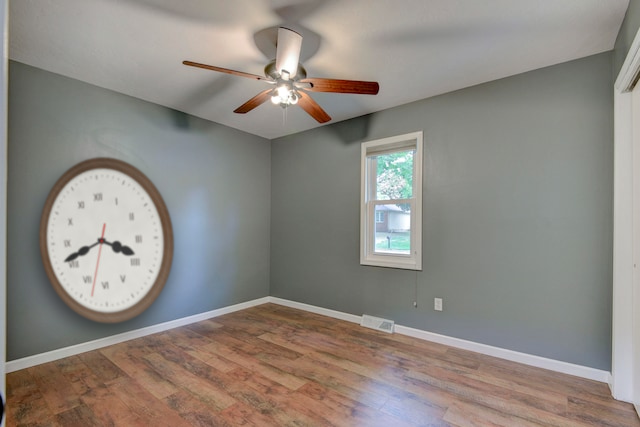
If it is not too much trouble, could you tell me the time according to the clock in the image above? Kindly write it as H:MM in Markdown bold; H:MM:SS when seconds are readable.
**3:41:33**
